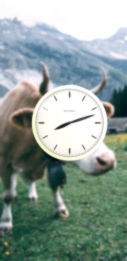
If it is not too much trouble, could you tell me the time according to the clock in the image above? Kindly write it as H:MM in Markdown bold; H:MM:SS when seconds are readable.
**8:12**
